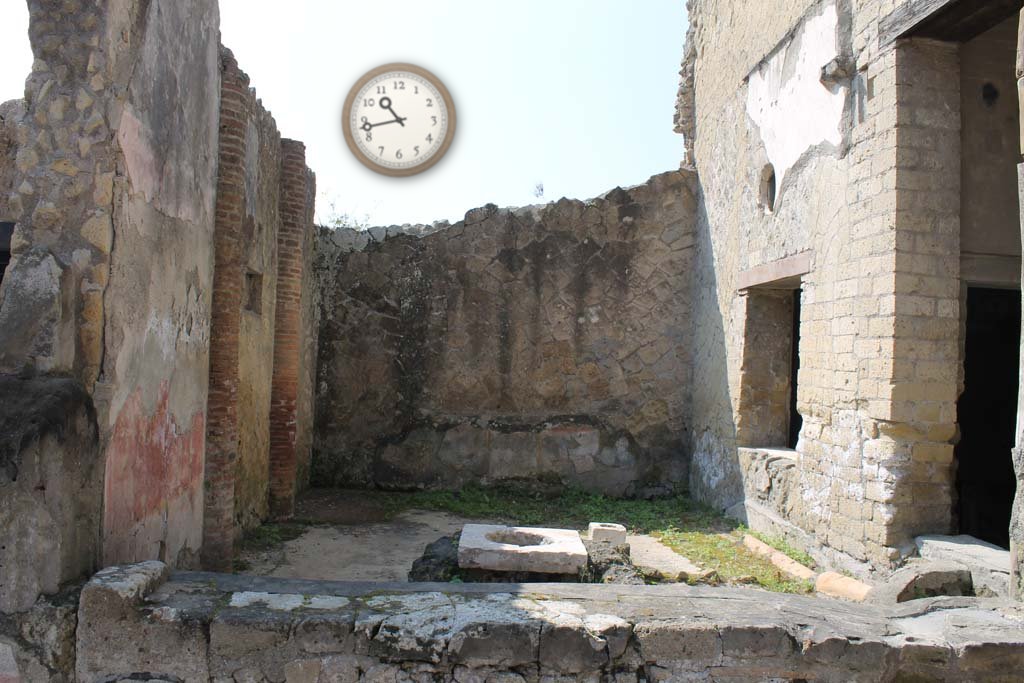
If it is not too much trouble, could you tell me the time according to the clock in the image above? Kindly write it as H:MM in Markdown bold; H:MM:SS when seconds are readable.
**10:43**
